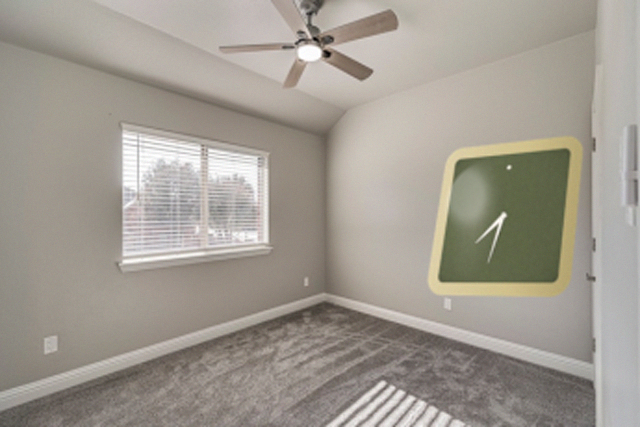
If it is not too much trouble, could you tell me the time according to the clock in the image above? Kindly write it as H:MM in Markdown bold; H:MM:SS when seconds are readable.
**7:32**
